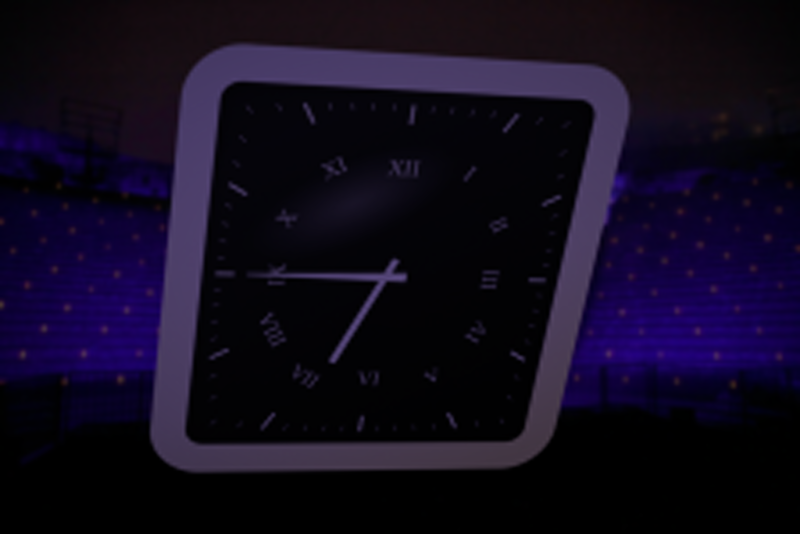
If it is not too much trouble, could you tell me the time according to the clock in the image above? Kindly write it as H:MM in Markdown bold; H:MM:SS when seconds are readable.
**6:45**
